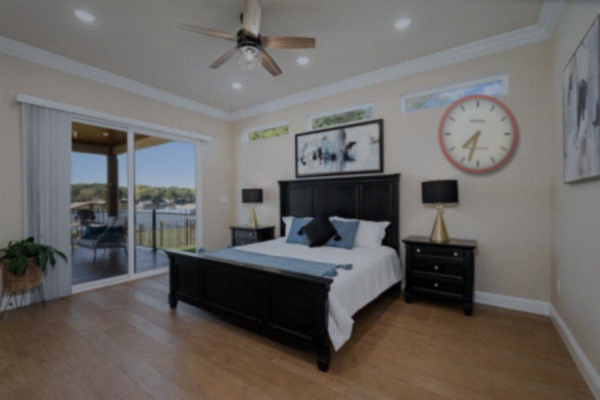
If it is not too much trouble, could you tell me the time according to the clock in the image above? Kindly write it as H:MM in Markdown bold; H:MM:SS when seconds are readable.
**7:33**
